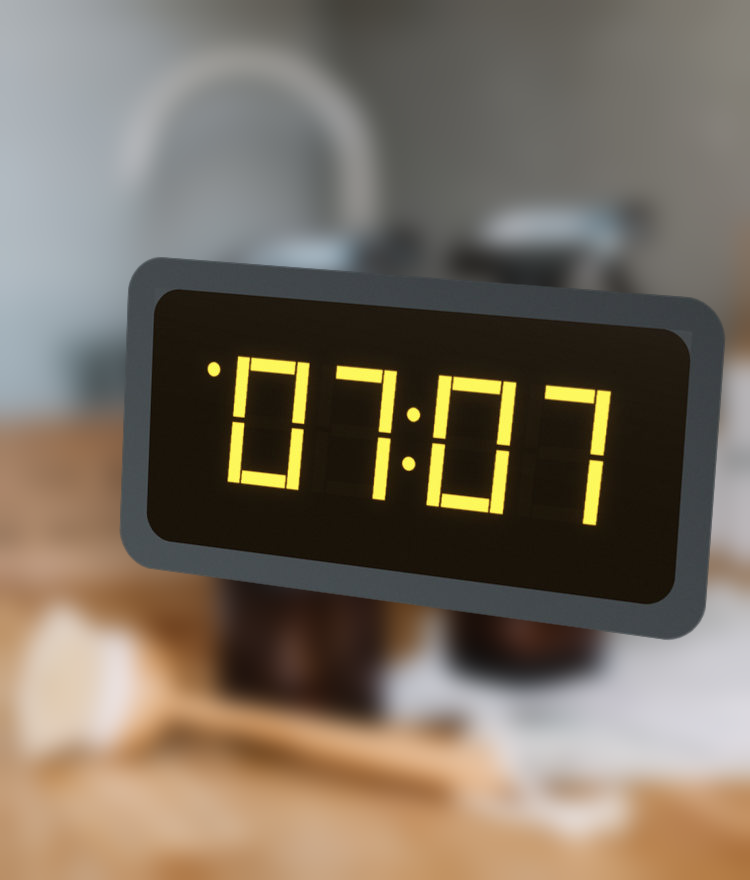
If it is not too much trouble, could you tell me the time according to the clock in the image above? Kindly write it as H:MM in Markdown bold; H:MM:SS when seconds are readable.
**7:07**
